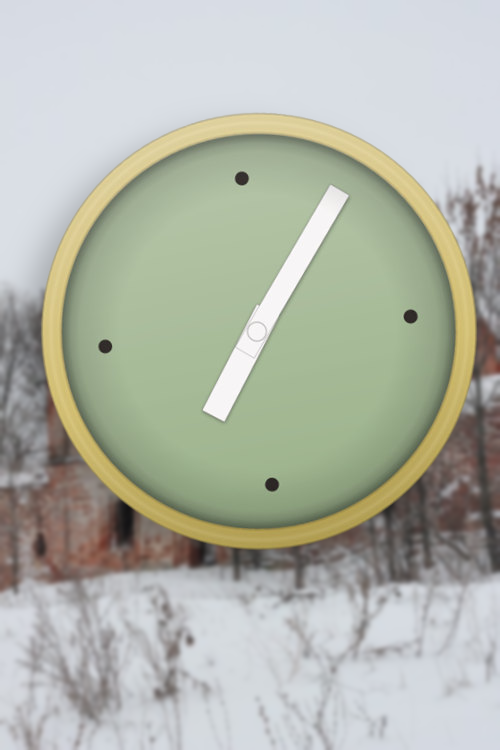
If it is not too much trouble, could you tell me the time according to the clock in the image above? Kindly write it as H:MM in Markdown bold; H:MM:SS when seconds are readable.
**7:06**
